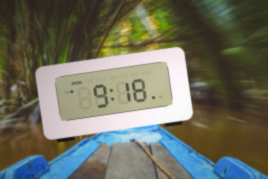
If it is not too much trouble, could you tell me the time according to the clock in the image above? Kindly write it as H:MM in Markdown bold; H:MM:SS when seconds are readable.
**9:18**
